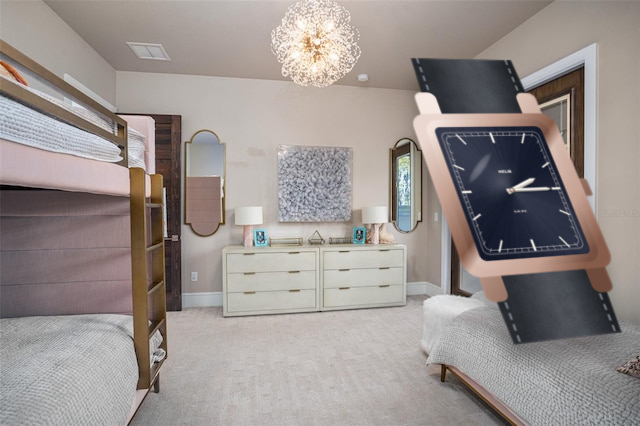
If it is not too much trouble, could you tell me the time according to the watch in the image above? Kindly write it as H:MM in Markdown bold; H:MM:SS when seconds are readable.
**2:15**
